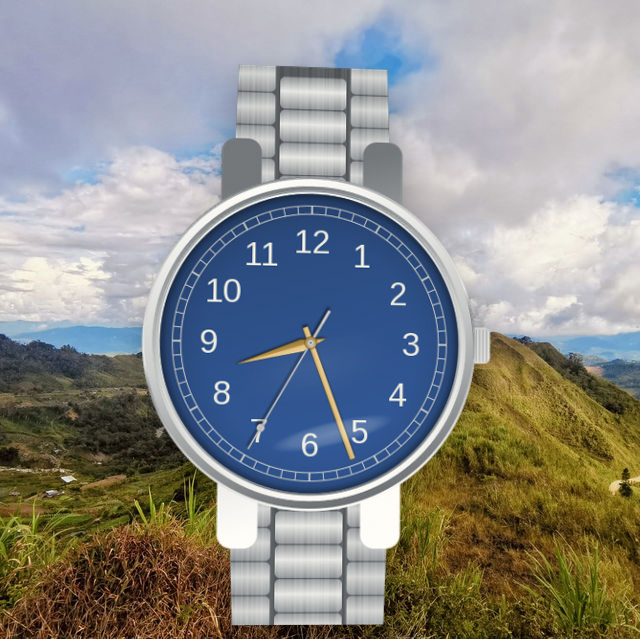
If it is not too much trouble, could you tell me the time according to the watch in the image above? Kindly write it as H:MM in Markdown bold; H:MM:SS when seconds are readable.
**8:26:35**
